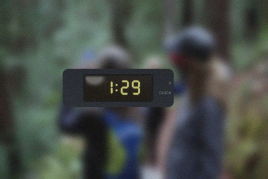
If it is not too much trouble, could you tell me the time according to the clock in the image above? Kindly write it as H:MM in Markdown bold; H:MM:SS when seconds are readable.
**1:29**
